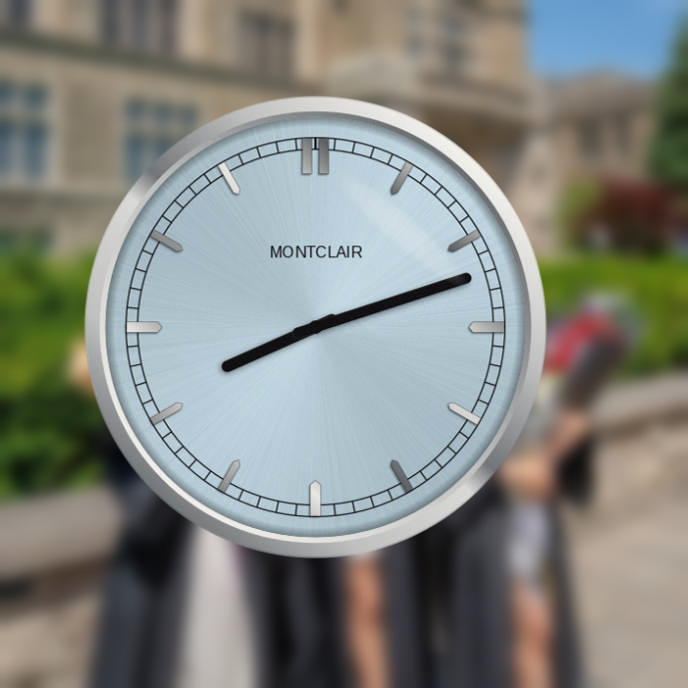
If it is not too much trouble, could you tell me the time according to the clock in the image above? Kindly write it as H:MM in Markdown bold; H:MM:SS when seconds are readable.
**8:12**
